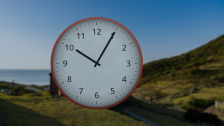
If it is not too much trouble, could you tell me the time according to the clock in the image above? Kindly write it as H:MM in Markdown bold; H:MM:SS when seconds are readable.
**10:05**
